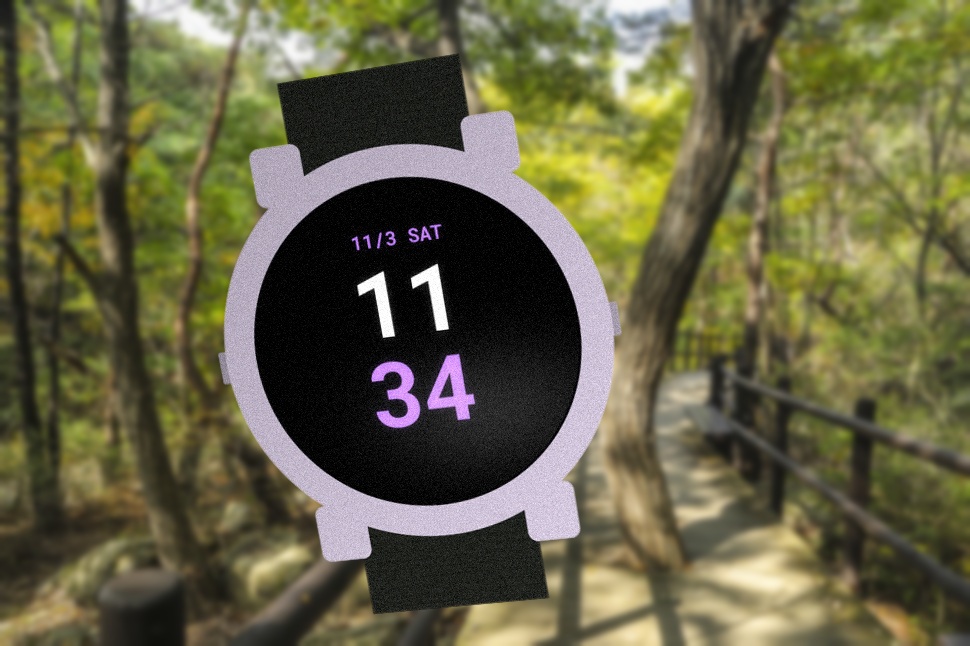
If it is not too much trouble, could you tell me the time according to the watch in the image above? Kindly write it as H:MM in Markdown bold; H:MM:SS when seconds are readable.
**11:34**
